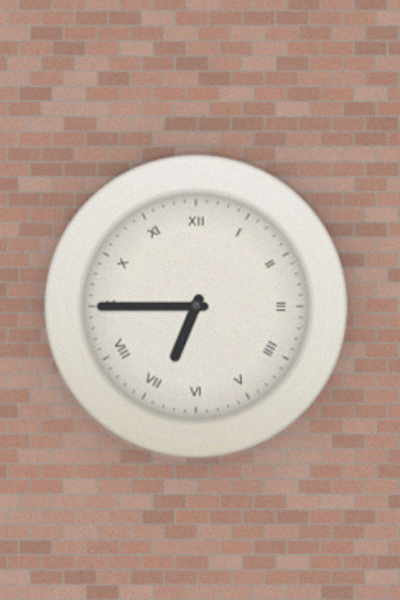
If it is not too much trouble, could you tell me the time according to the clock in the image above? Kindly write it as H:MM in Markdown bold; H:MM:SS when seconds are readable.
**6:45**
